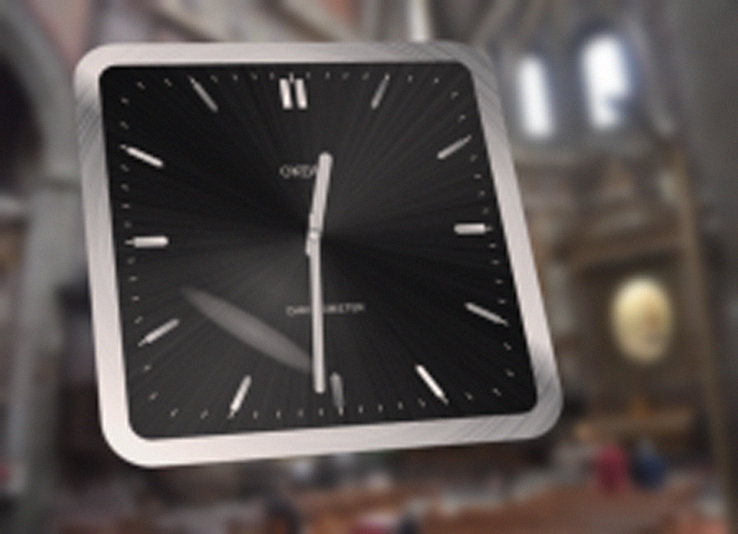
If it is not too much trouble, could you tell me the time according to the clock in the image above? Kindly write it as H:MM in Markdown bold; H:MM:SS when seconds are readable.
**12:31**
